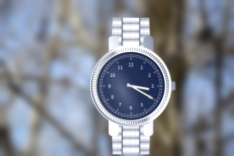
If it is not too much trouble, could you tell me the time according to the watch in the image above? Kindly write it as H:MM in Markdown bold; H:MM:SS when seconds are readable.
**3:20**
